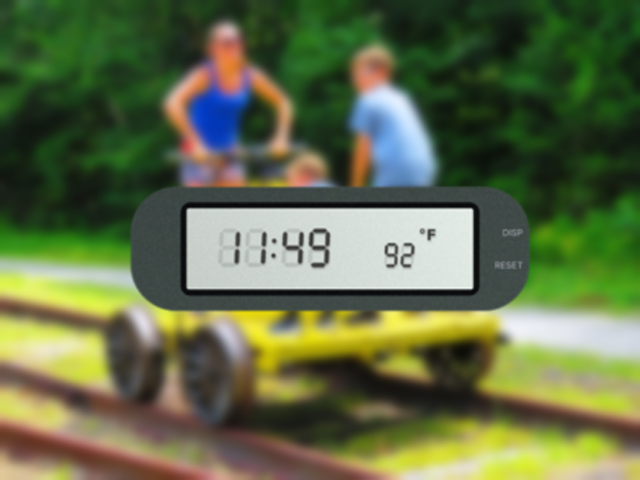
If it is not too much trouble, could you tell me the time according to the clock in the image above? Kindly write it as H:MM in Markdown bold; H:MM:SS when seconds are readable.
**11:49**
